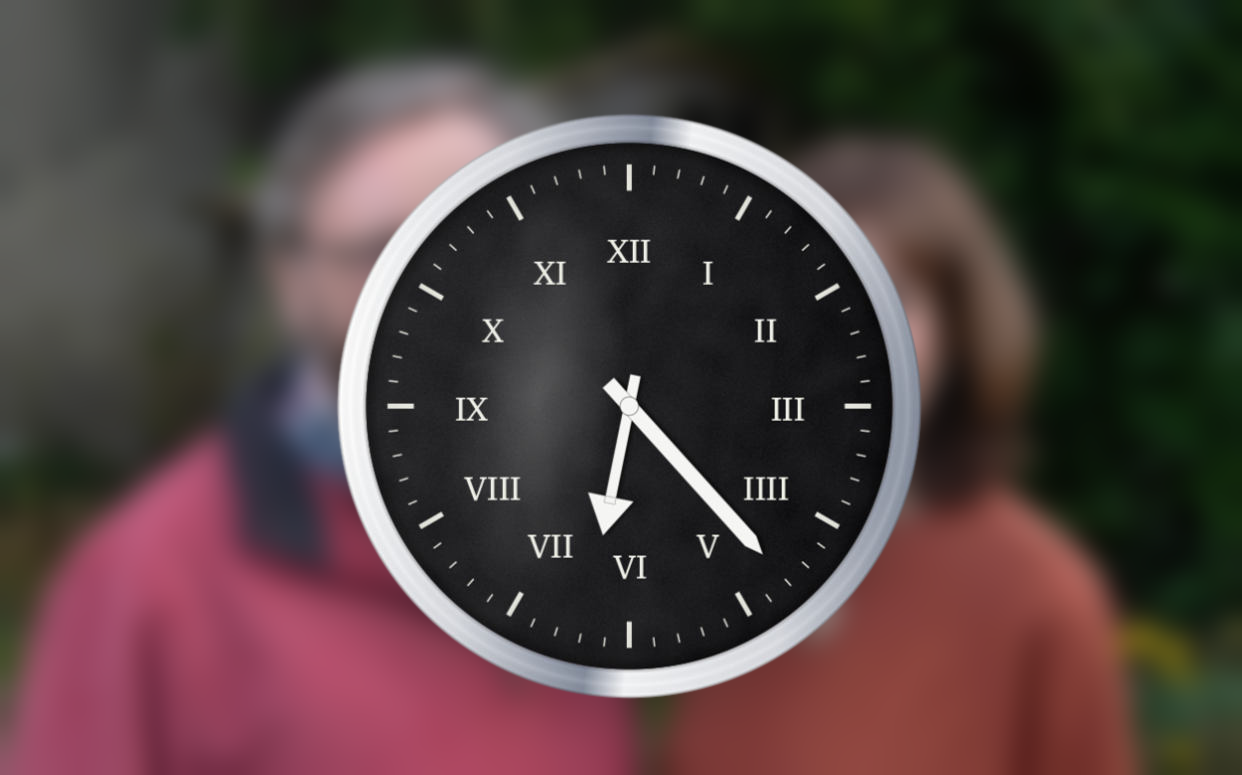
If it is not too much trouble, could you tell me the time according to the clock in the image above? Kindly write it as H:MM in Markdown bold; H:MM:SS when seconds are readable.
**6:23**
